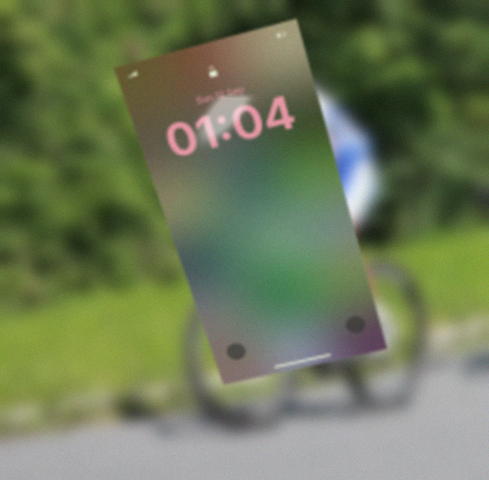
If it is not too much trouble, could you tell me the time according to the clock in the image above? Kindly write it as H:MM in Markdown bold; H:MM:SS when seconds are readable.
**1:04**
